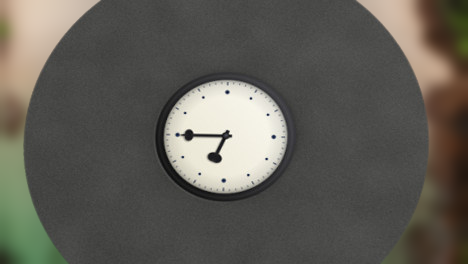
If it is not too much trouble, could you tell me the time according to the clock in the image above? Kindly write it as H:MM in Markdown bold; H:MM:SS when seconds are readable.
**6:45**
